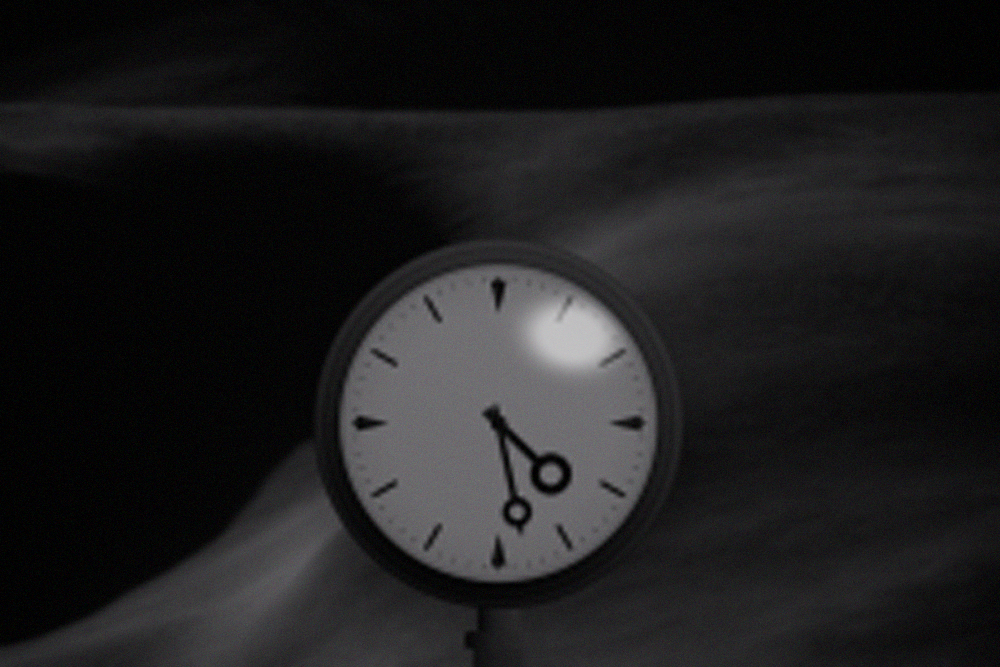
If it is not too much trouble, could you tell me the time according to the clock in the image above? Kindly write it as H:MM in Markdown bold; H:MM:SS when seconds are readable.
**4:28**
